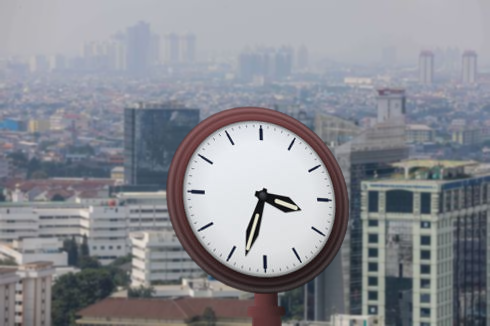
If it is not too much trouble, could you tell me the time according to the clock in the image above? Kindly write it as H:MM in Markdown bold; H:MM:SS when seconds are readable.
**3:33**
